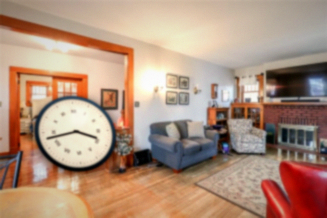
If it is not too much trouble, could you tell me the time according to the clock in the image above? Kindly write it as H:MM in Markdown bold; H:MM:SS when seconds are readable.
**3:43**
